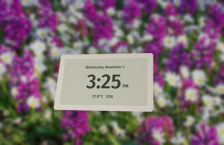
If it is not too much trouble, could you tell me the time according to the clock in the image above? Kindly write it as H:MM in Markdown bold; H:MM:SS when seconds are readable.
**3:25**
